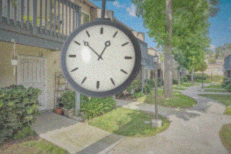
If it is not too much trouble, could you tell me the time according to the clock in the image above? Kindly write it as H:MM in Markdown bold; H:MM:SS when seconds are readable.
**12:52**
